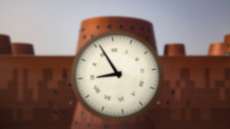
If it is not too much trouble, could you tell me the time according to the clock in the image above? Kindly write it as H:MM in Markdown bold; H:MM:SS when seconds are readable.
**8:56**
